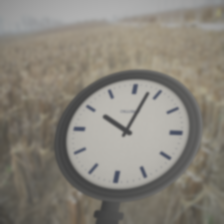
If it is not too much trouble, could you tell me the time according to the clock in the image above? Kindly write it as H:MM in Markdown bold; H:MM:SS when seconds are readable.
**10:03**
